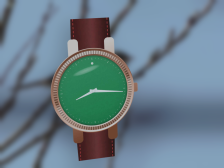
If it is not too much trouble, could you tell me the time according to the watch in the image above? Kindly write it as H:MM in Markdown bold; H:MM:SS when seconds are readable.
**8:16**
